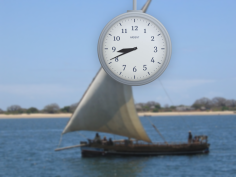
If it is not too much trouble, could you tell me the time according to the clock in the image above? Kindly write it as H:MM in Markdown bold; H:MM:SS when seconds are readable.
**8:41**
